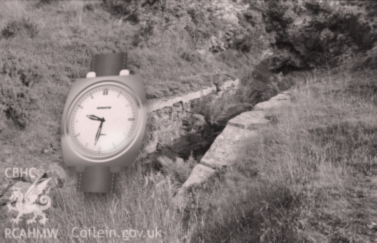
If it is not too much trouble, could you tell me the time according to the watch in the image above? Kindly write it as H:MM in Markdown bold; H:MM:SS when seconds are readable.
**9:32**
